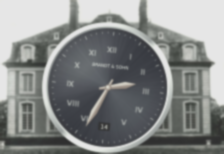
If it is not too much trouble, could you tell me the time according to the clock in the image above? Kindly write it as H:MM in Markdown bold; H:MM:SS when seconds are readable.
**2:34**
